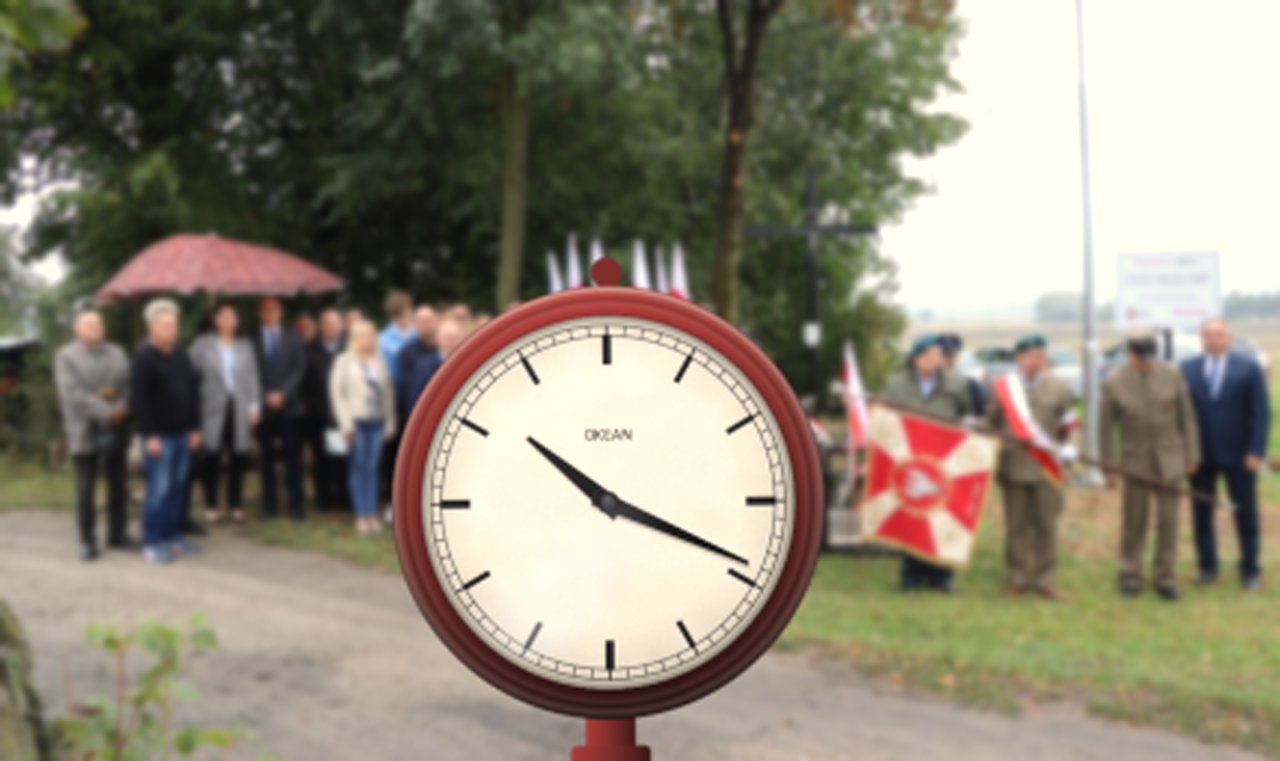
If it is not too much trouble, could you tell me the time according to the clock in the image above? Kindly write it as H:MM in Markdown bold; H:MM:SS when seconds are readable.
**10:19**
